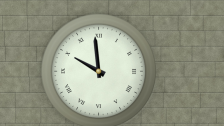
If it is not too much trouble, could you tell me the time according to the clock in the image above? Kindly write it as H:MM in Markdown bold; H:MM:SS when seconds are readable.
**9:59**
